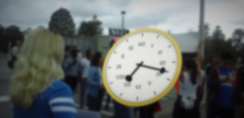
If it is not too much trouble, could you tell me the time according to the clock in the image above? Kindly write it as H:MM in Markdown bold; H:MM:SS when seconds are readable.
**7:18**
